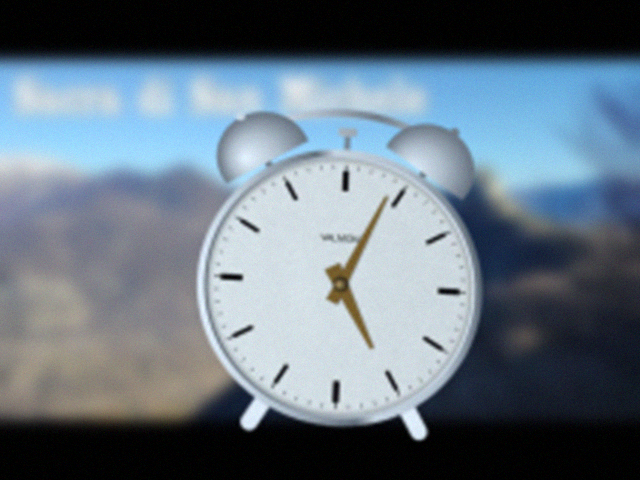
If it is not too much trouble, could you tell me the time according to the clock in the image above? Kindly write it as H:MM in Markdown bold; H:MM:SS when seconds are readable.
**5:04**
